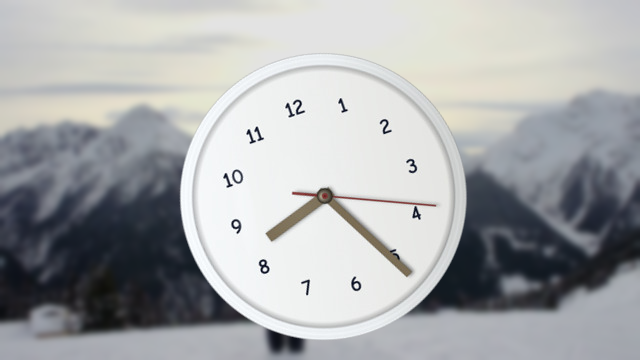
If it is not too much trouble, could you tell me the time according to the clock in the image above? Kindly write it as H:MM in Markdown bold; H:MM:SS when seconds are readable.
**8:25:19**
